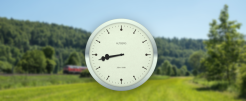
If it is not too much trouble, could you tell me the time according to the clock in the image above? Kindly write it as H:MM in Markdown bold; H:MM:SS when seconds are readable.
**8:43**
